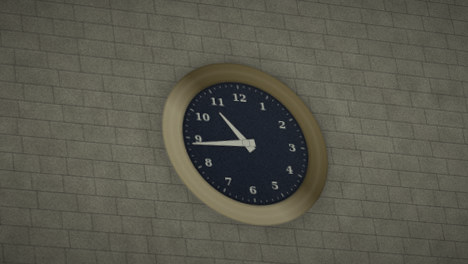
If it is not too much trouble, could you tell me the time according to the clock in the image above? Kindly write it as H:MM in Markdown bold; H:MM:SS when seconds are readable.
**10:44**
